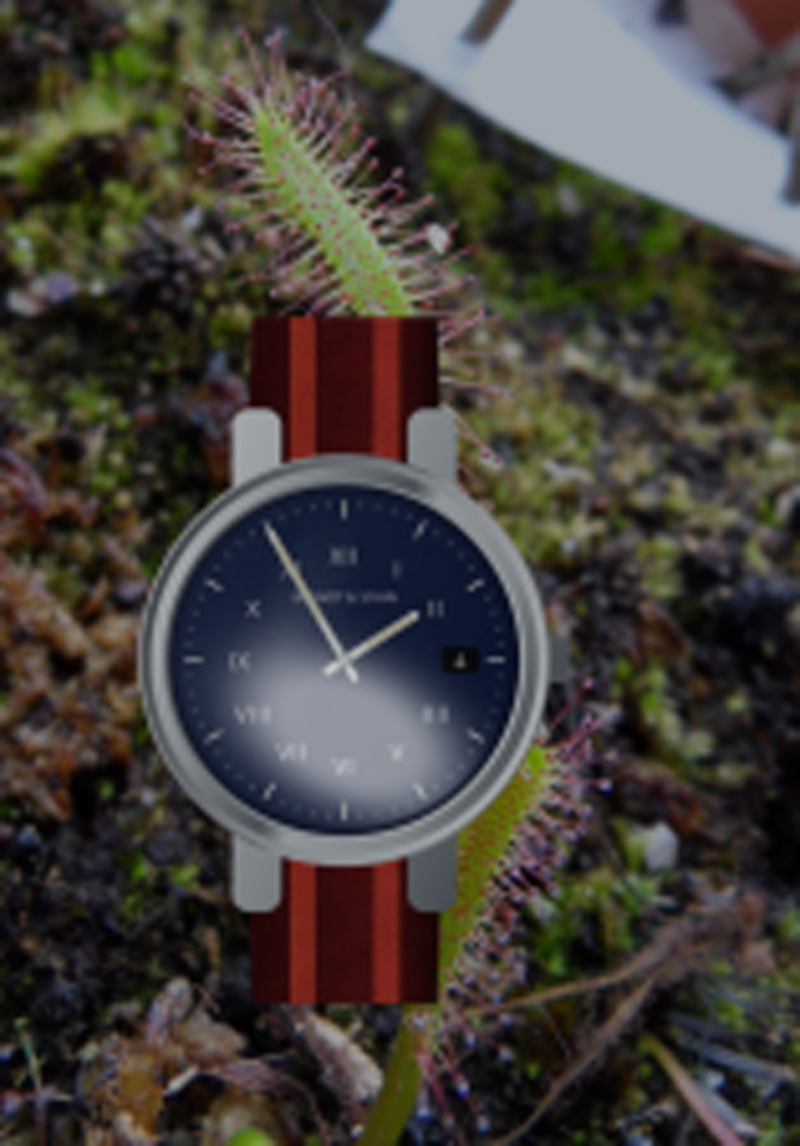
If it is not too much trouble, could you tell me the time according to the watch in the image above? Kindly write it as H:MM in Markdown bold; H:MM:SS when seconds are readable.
**1:55**
